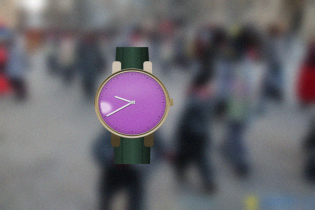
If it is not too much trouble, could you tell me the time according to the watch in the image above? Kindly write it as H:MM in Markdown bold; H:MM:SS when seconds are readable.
**9:40**
